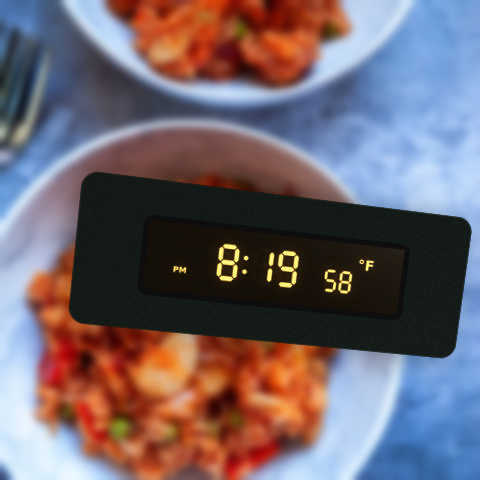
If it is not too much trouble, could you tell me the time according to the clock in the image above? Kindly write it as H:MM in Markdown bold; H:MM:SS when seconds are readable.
**8:19**
